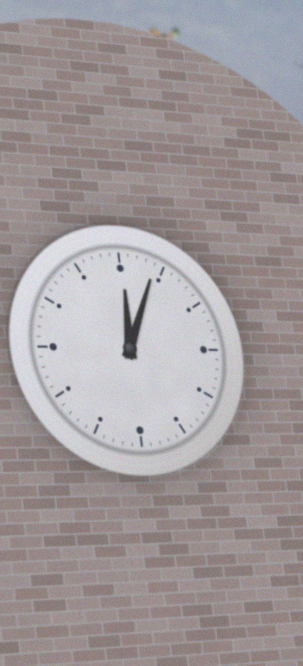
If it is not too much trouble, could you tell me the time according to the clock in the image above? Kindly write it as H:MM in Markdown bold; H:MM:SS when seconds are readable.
**12:04**
